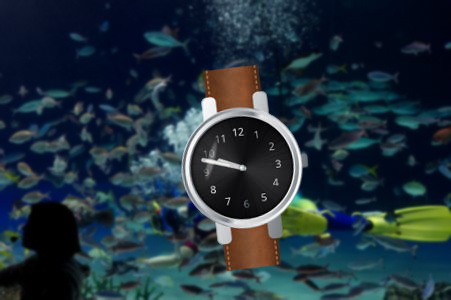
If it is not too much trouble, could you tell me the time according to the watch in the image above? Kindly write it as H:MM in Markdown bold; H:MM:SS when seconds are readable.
**9:48**
